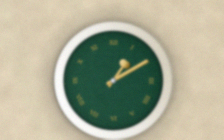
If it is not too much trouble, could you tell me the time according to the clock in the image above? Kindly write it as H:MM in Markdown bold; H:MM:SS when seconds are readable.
**1:10**
